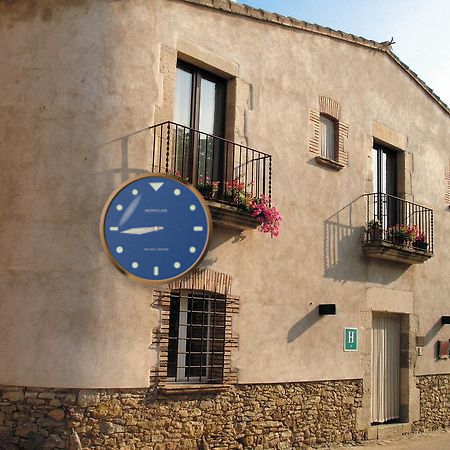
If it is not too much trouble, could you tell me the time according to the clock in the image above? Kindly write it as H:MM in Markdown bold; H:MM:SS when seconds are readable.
**8:44**
